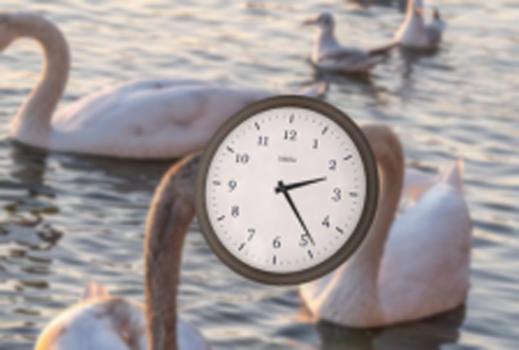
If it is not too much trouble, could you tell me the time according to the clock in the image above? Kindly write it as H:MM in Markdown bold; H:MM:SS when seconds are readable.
**2:24**
